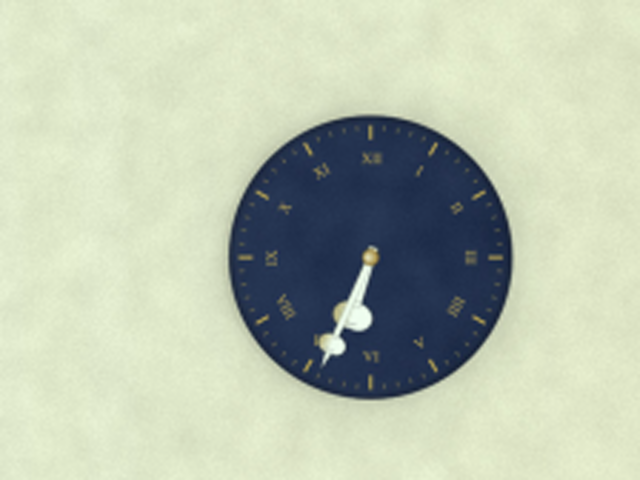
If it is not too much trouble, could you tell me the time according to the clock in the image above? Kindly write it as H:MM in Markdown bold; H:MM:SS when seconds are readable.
**6:34**
